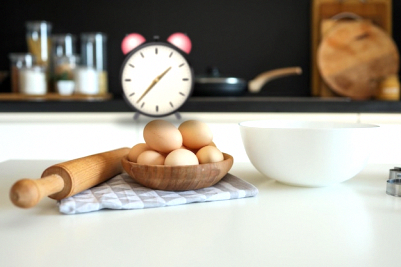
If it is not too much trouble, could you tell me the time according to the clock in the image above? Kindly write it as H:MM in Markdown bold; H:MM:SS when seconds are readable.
**1:37**
